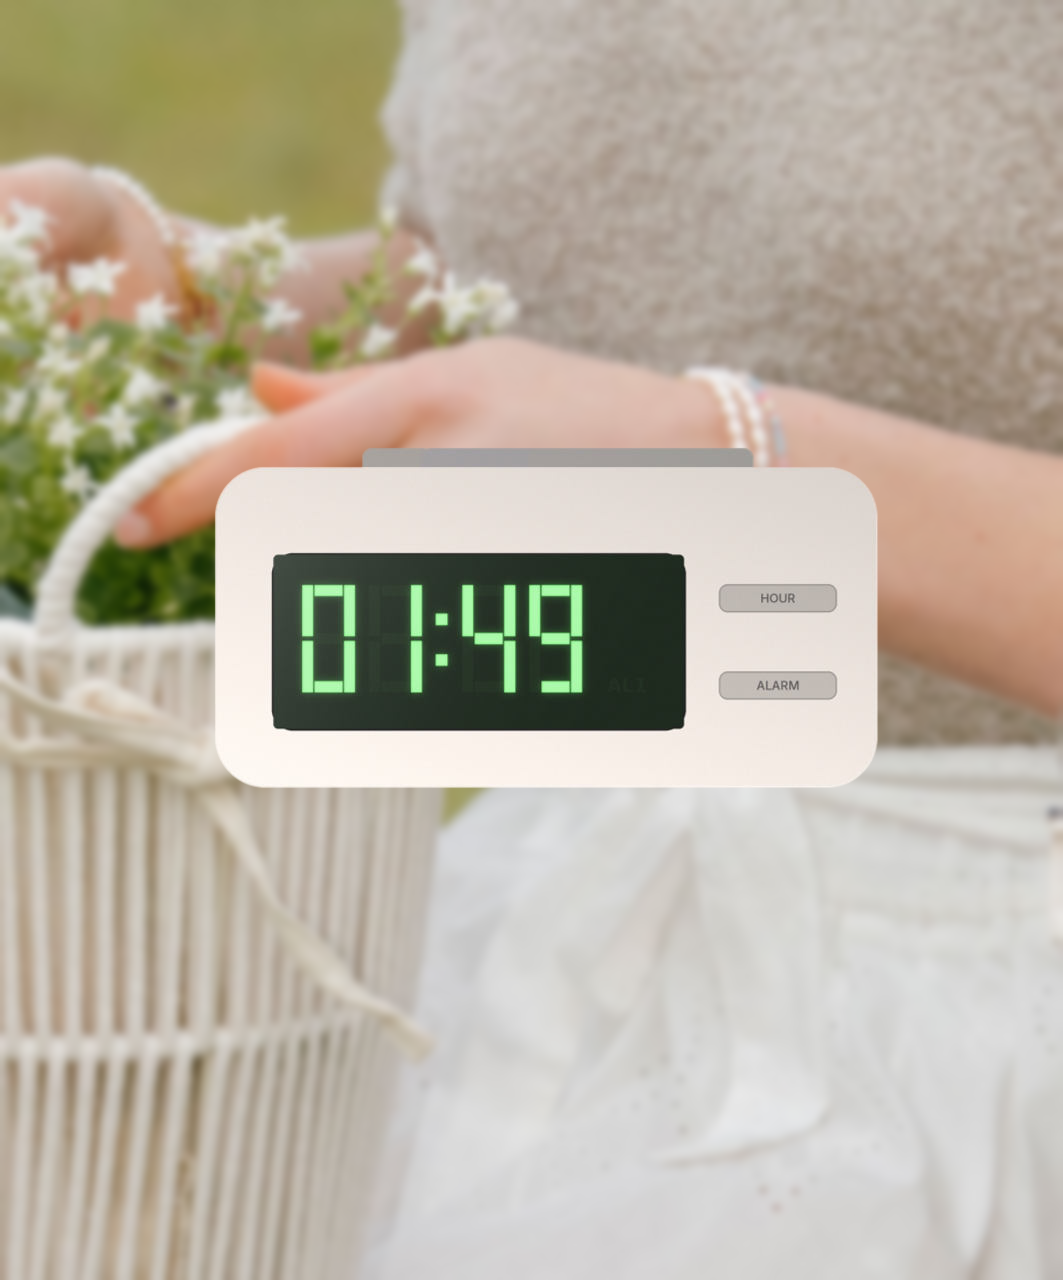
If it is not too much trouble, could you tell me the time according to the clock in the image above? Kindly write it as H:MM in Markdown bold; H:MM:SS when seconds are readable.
**1:49**
